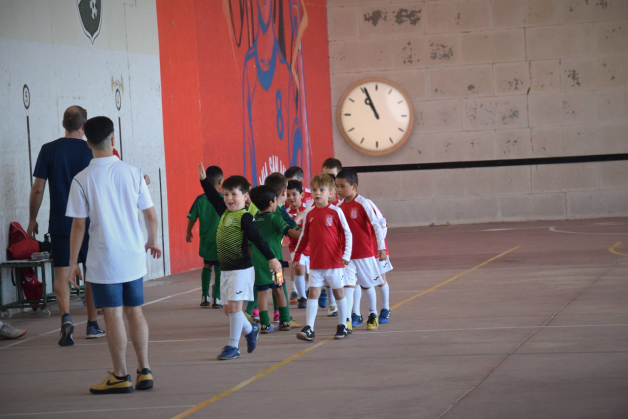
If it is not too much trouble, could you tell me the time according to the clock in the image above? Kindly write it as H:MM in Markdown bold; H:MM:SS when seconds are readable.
**10:56**
